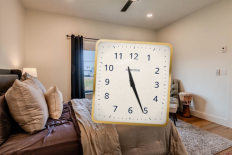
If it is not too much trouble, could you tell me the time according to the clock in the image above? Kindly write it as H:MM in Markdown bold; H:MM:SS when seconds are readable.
**11:26**
